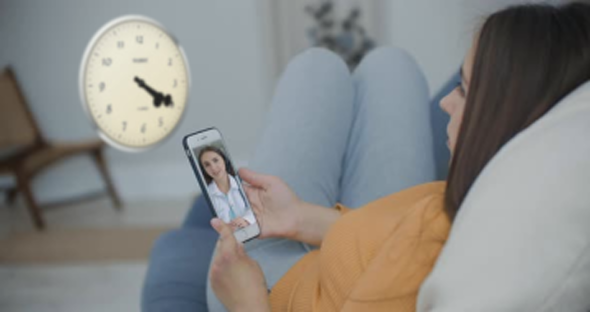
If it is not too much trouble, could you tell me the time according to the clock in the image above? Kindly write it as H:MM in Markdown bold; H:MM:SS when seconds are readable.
**4:20**
